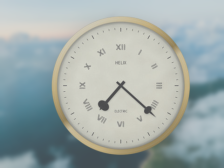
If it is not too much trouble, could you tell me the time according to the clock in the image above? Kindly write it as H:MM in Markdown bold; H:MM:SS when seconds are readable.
**7:22**
